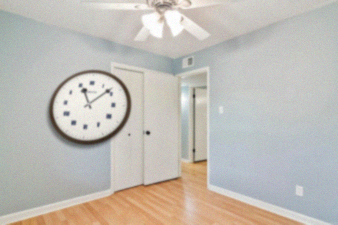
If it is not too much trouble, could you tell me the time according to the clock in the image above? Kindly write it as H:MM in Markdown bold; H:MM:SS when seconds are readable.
**11:08**
